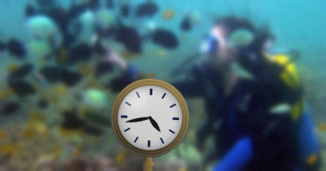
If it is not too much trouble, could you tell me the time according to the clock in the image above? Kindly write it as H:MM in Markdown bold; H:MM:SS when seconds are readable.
**4:43**
